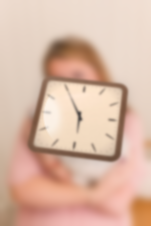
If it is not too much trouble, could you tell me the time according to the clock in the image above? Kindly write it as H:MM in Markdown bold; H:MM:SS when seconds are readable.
**5:55**
